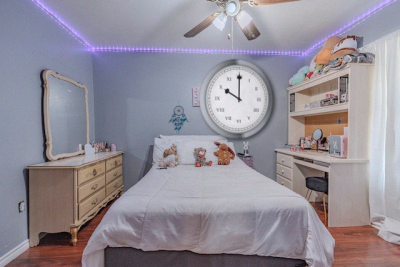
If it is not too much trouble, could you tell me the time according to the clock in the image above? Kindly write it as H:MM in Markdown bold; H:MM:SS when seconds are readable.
**10:00**
